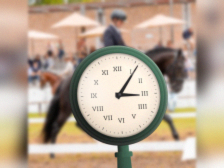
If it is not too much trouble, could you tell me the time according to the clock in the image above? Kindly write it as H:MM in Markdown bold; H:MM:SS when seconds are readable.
**3:06**
